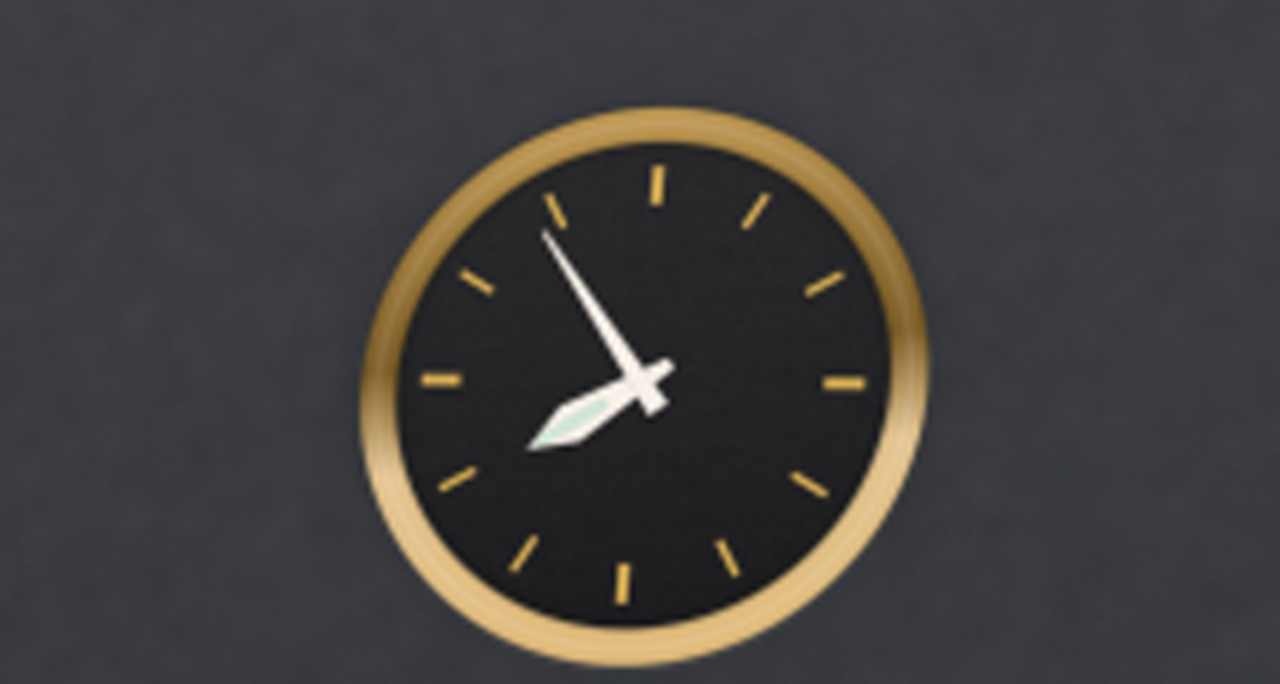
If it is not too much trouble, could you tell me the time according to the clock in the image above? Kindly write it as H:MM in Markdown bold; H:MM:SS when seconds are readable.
**7:54**
